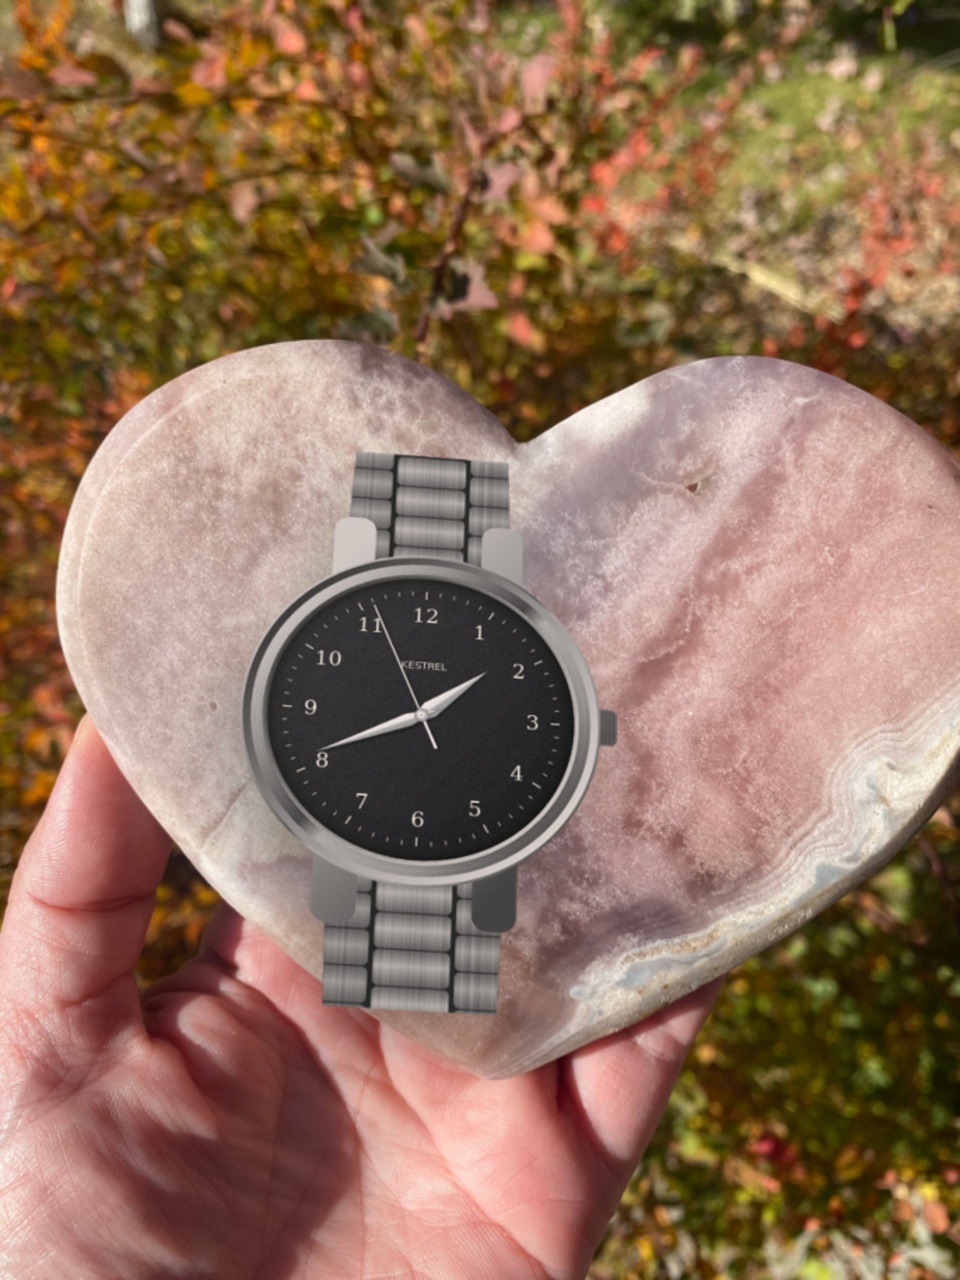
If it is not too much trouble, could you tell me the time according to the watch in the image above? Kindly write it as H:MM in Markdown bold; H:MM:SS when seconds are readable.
**1:40:56**
